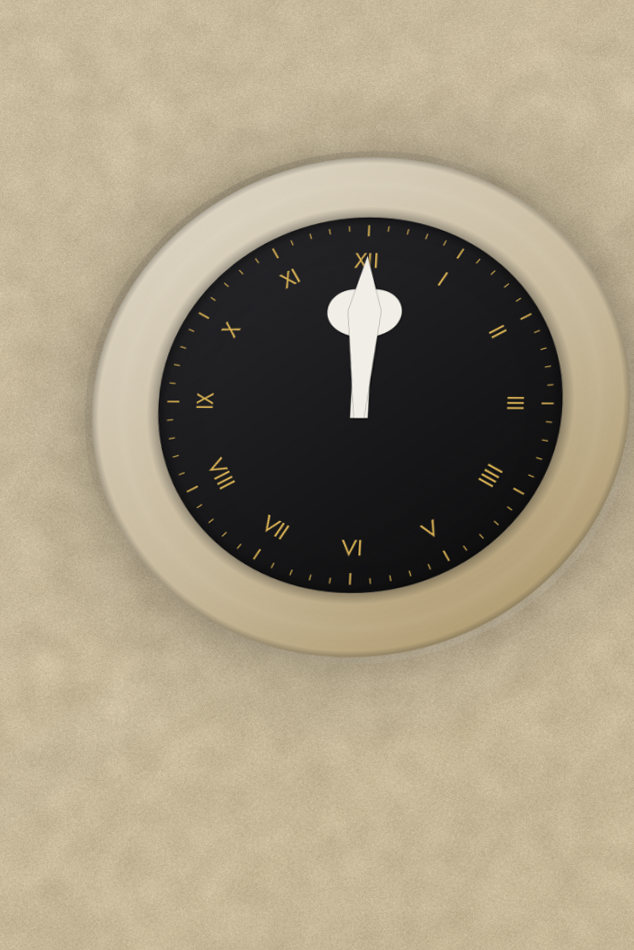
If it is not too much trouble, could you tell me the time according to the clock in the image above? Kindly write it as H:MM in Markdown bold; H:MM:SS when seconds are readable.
**12:00**
